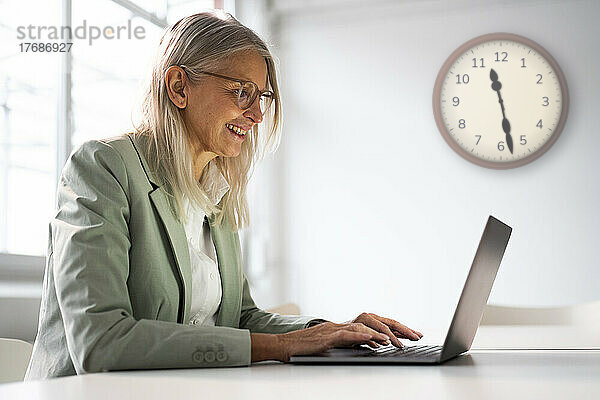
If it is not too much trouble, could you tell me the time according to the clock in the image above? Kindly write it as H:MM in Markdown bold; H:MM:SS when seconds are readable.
**11:28**
